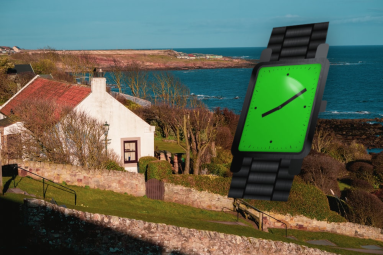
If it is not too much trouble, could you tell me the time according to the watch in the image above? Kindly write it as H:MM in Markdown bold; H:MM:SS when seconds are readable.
**8:09**
